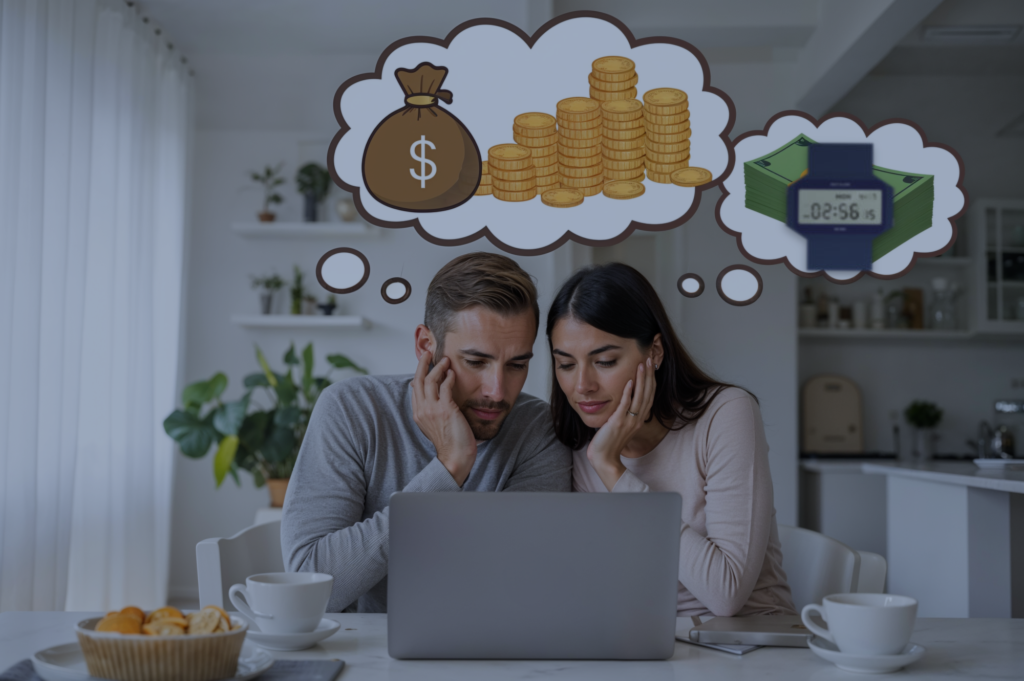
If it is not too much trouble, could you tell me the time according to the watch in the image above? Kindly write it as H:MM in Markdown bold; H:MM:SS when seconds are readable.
**2:56**
